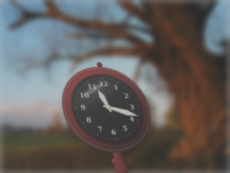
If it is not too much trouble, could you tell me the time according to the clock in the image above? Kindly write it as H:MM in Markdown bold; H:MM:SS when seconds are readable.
**11:18**
